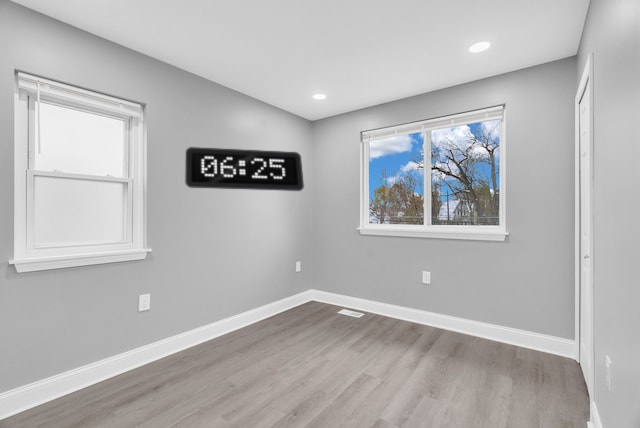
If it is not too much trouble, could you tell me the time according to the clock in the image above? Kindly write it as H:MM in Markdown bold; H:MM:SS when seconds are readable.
**6:25**
